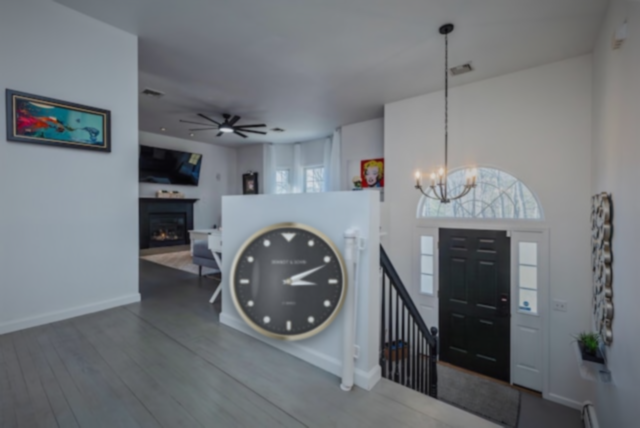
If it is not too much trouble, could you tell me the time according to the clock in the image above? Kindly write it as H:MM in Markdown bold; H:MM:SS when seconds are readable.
**3:11**
